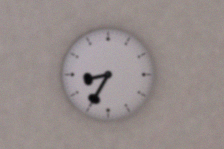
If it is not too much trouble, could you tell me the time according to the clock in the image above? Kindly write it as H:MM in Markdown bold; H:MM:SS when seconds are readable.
**8:35**
